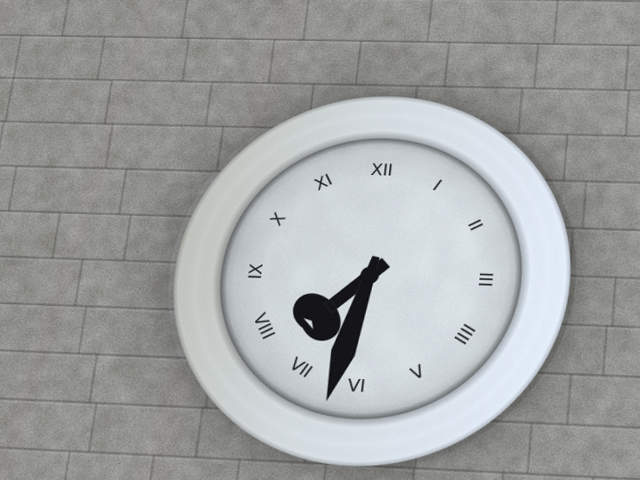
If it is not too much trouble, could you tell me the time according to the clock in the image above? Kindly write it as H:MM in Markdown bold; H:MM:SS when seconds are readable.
**7:32**
